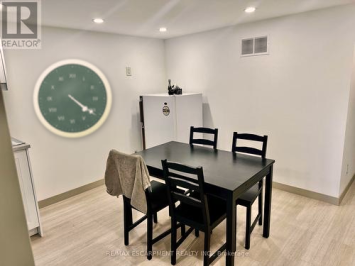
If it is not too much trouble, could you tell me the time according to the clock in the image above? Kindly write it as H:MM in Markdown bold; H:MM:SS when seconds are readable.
**4:21**
